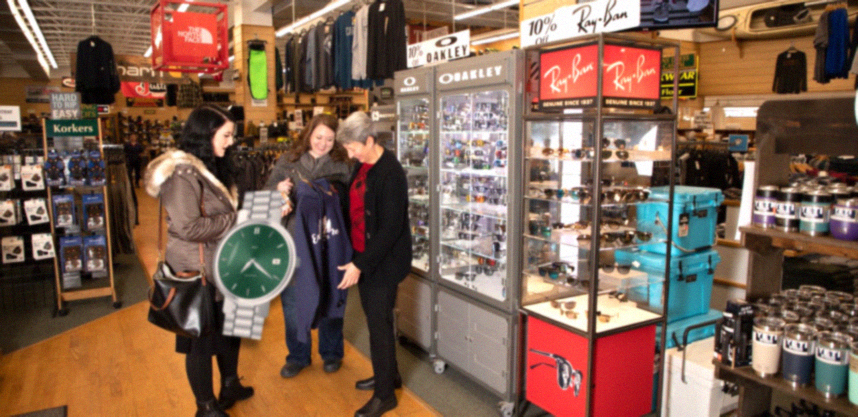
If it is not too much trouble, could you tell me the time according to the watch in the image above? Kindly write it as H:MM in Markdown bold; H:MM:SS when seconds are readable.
**7:21**
